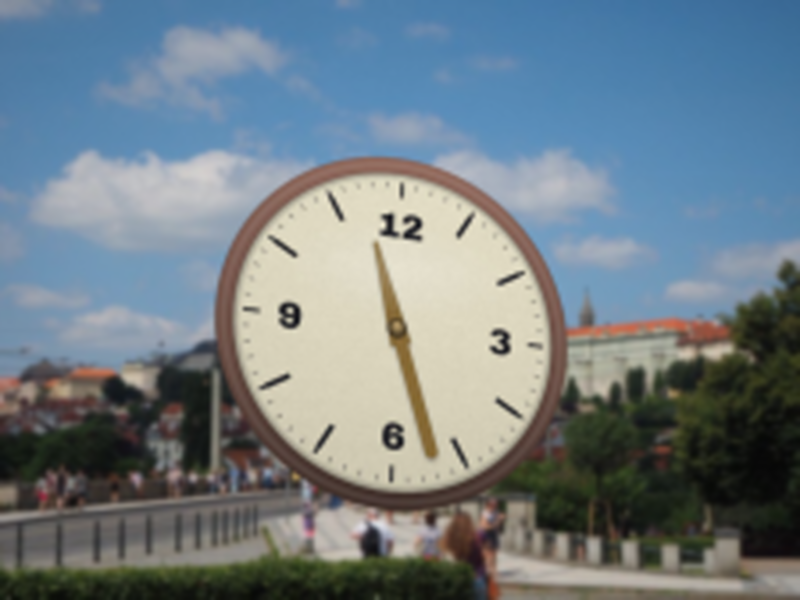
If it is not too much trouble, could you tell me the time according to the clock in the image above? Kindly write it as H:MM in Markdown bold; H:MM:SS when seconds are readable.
**11:27**
